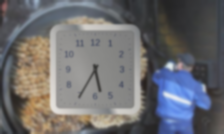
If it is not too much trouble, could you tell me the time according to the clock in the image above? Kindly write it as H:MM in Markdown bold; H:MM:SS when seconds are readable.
**5:35**
